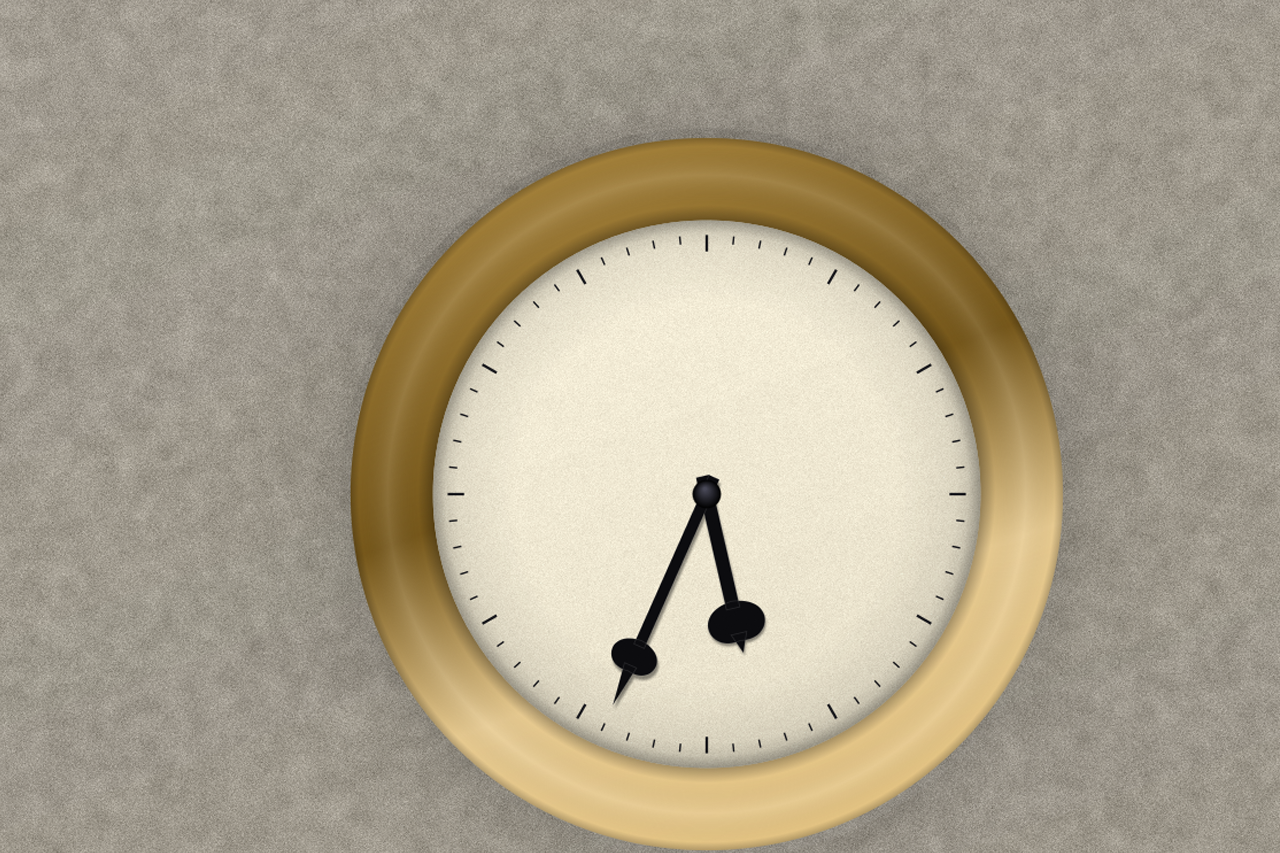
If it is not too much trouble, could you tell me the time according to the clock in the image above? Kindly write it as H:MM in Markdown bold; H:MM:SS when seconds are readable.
**5:34**
